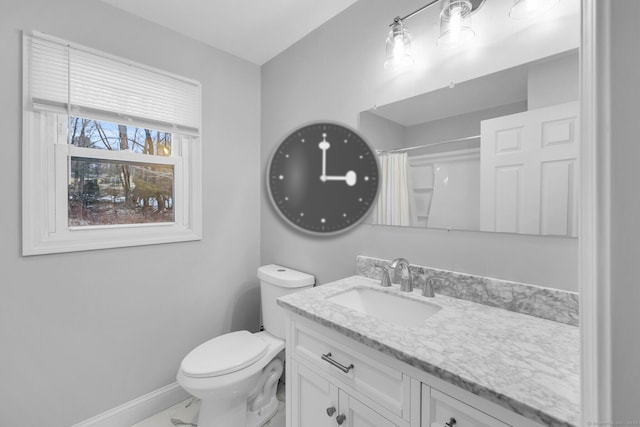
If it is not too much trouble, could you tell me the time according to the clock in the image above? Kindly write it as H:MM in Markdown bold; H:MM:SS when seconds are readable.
**3:00**
